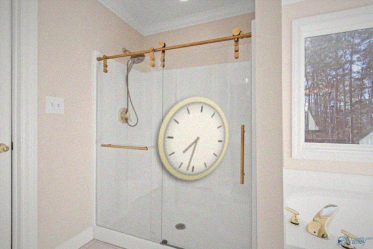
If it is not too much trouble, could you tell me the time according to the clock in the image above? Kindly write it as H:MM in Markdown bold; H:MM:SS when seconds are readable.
**7:32**
